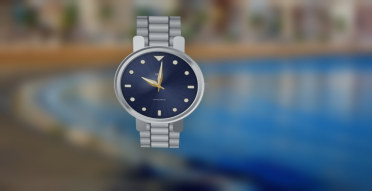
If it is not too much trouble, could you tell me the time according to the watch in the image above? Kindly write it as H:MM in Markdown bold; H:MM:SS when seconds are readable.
**10:01**
